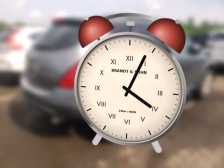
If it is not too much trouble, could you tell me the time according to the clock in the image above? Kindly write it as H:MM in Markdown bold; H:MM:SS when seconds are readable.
**4:04**
